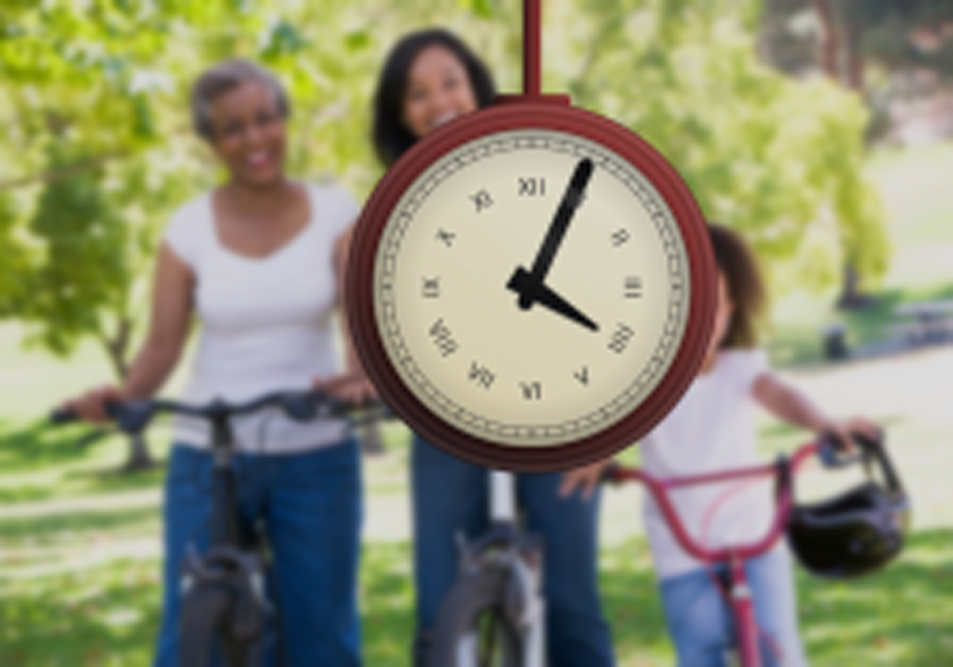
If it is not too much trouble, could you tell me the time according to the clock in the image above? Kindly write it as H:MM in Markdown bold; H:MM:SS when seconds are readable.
**4:04**
